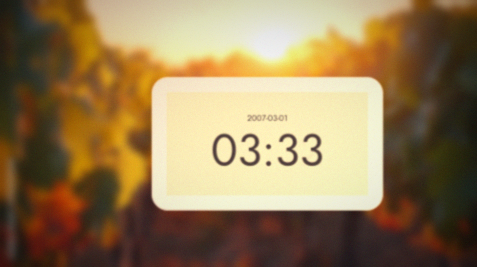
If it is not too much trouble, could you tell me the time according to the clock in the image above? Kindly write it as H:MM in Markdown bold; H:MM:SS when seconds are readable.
**3:33**
